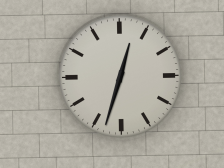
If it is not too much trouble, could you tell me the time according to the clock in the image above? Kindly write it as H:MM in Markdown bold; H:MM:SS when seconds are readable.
**12:33**
